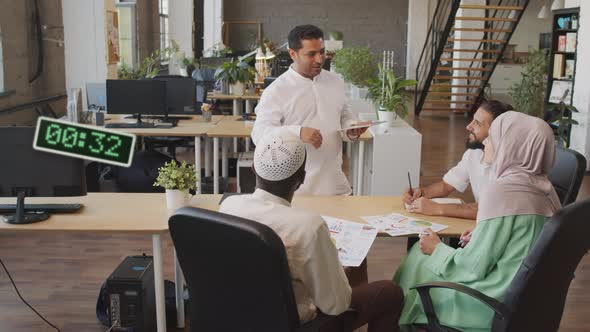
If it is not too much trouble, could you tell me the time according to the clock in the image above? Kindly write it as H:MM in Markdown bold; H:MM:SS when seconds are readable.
**0:32**
